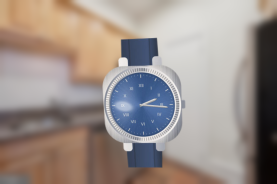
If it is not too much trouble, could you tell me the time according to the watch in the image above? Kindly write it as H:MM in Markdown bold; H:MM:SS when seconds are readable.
**2:16**
